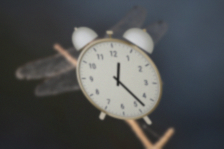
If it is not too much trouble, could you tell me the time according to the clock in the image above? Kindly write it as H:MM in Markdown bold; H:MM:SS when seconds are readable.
**12:23**
